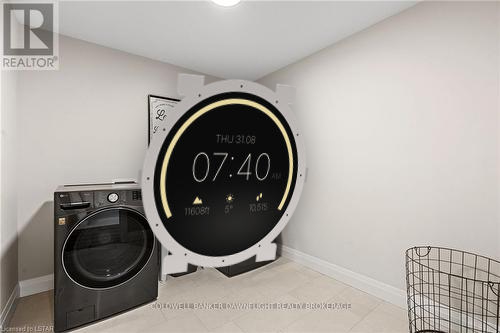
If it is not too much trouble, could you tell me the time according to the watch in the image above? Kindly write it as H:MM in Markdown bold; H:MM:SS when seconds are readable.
**7:40**
